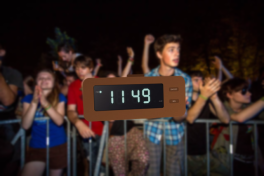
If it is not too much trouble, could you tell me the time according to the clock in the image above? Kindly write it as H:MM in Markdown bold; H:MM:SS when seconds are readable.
**11:49**
